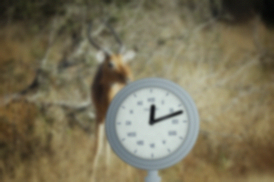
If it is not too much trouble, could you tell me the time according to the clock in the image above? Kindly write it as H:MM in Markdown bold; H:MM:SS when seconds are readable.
**12:12**
